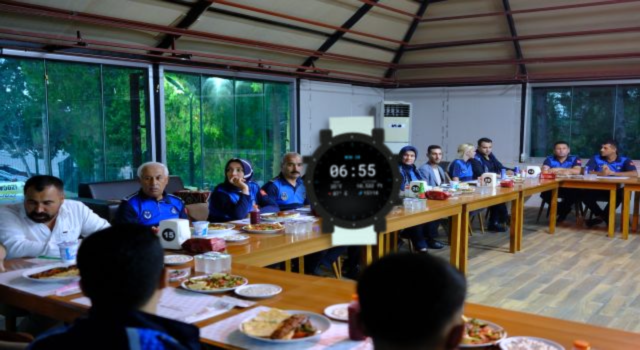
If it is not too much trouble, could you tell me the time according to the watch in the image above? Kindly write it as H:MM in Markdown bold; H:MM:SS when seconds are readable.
**6:55**
